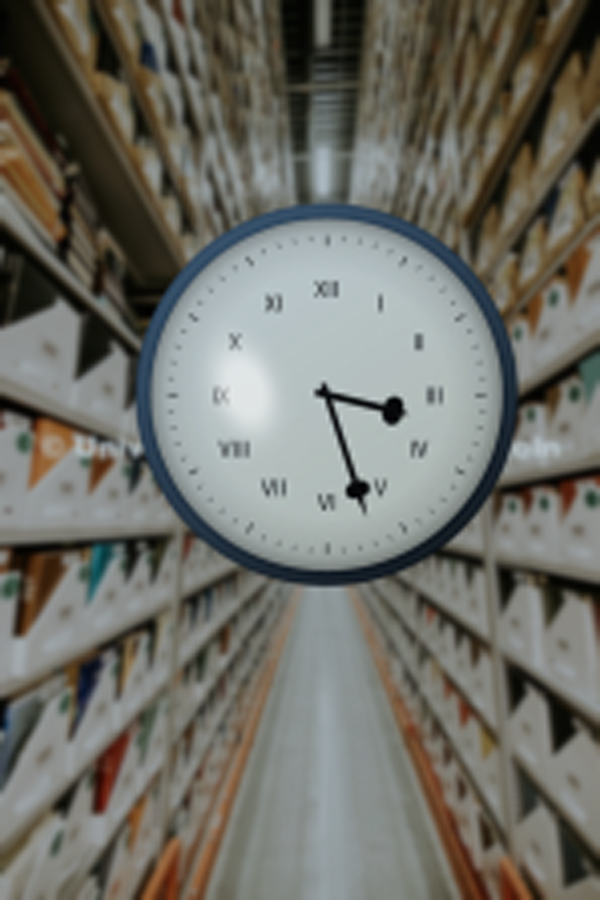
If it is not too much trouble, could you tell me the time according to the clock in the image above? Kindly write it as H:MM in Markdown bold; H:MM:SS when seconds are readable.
**3:27**
